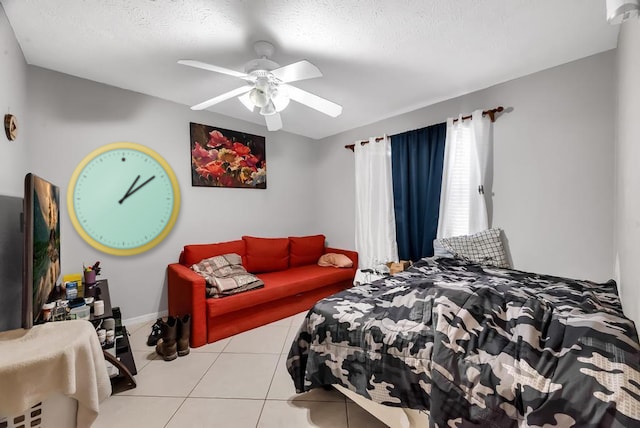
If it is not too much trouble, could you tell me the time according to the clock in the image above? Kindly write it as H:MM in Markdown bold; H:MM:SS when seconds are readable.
**1:09**
